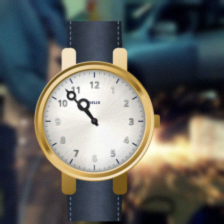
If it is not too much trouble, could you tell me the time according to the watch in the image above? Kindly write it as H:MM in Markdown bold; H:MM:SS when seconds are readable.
**10:53**
